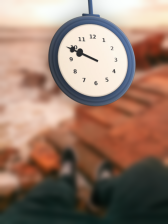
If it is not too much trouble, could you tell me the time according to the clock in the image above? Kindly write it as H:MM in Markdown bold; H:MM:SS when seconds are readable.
**9:49**
